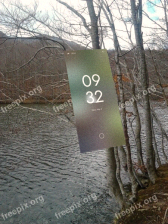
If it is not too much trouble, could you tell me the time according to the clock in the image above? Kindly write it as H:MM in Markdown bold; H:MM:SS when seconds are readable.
**9:32**
